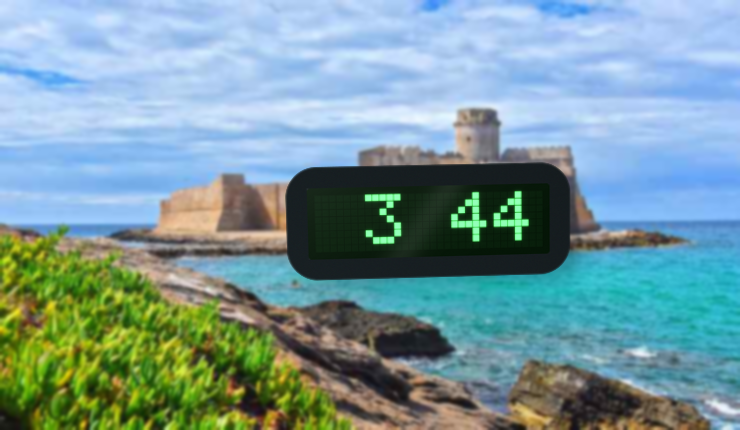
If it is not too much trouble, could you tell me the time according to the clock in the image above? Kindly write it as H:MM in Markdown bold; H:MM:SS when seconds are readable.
**3:44**
